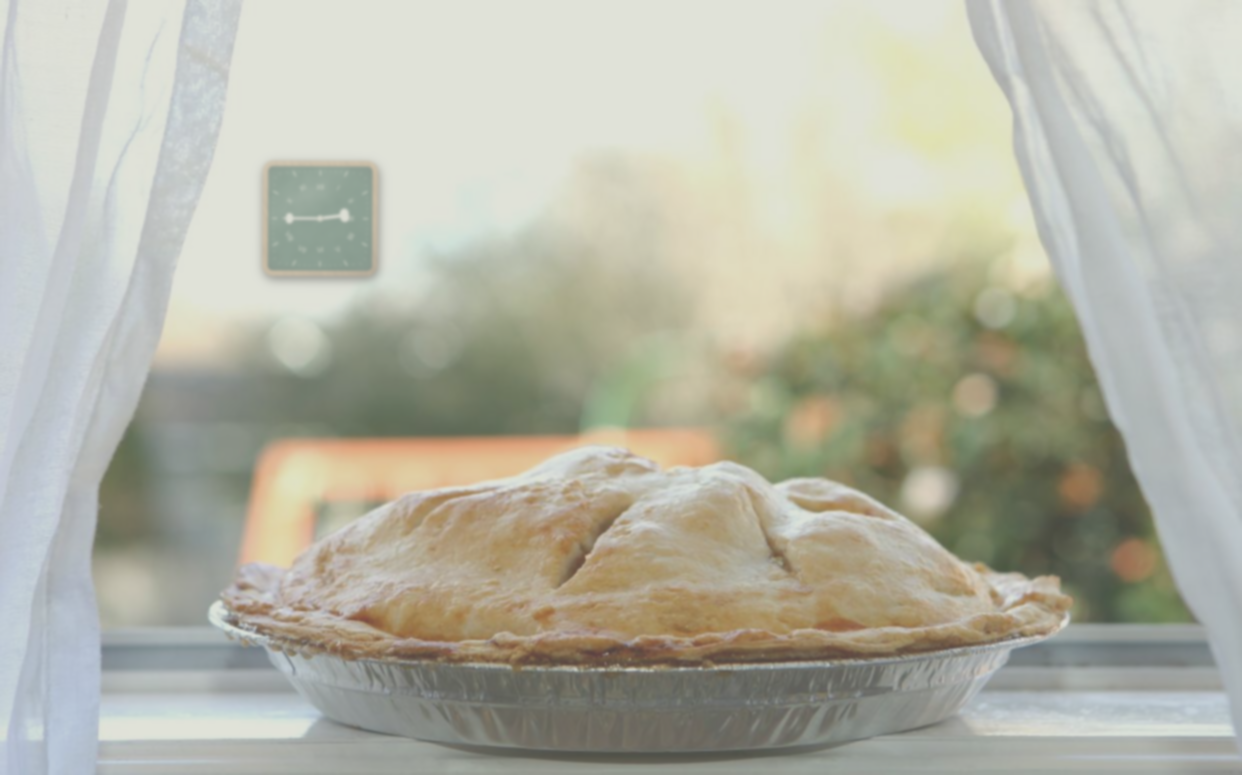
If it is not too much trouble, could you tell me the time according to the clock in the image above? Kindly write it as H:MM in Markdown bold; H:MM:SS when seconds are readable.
**2:45**
